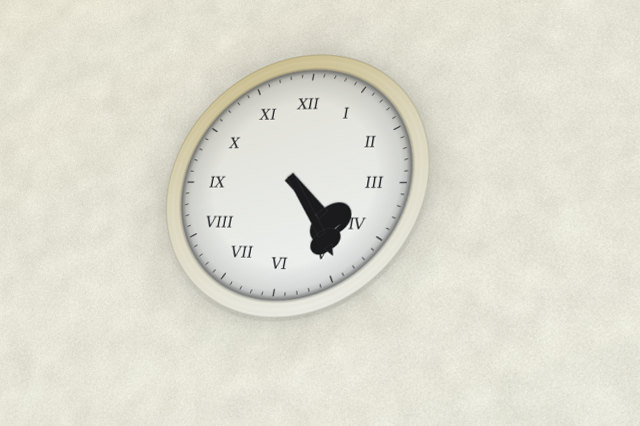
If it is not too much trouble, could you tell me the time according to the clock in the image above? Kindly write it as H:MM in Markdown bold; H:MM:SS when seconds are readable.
**4:24**
